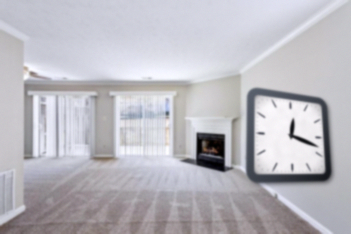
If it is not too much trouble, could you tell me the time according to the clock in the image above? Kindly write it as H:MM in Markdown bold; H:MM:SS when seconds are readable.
**12:18**
